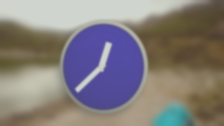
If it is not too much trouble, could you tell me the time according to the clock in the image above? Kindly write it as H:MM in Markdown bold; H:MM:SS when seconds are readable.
**12:38**
